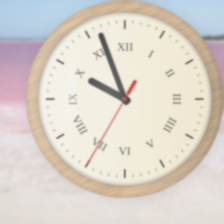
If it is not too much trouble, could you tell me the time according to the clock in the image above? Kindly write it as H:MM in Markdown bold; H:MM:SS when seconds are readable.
**9:56:35**
